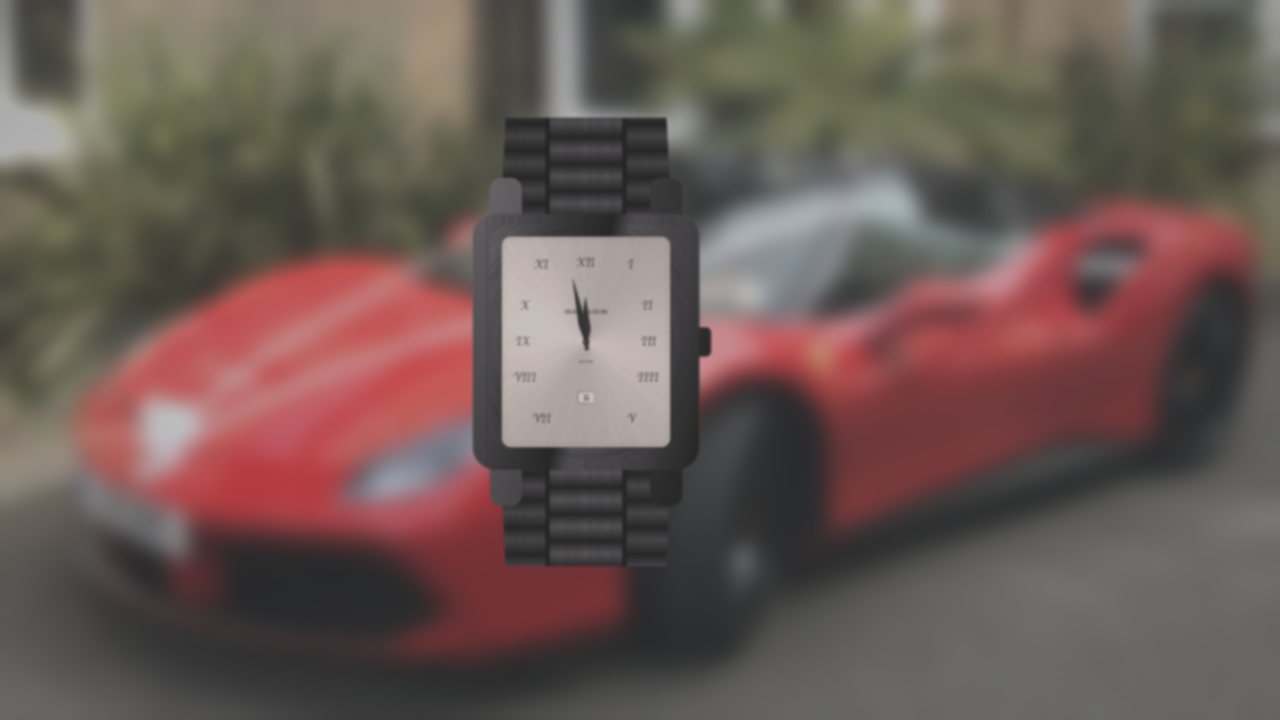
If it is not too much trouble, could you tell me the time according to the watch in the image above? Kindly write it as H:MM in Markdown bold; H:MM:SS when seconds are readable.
**11:58**
